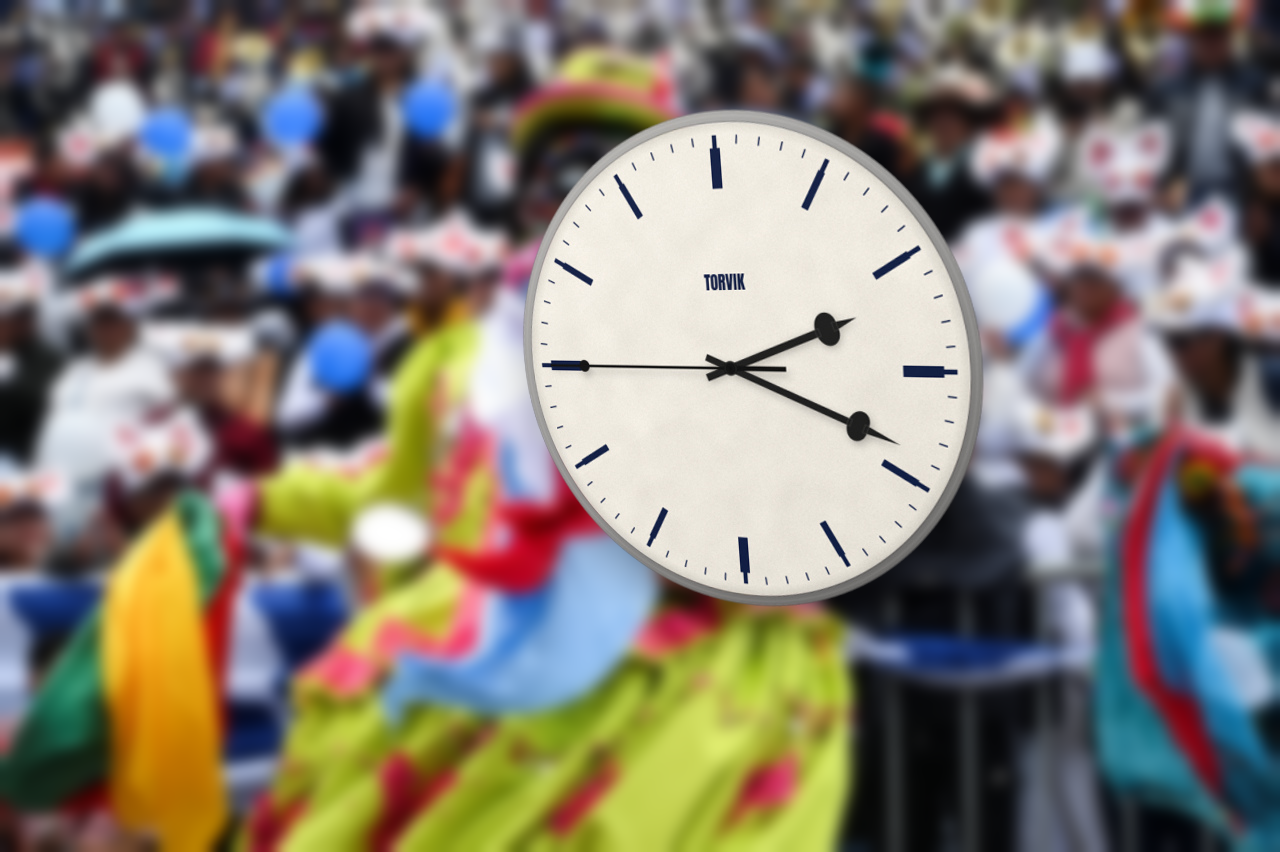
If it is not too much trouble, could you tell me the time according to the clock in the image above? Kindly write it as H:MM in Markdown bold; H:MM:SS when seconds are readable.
**2:18:45**
